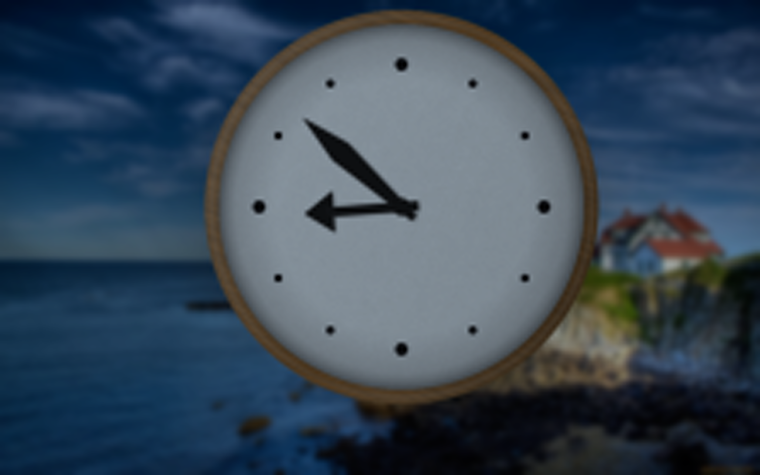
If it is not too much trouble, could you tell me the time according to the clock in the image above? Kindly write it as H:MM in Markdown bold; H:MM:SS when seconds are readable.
**8:52**
